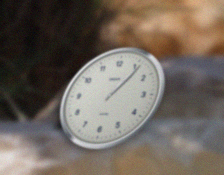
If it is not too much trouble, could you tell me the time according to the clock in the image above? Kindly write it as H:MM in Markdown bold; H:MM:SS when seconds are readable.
**1:06**
